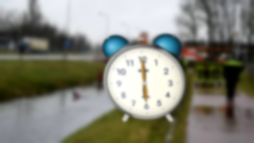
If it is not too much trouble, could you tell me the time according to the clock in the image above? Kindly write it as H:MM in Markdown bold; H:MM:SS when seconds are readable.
**6:00**
